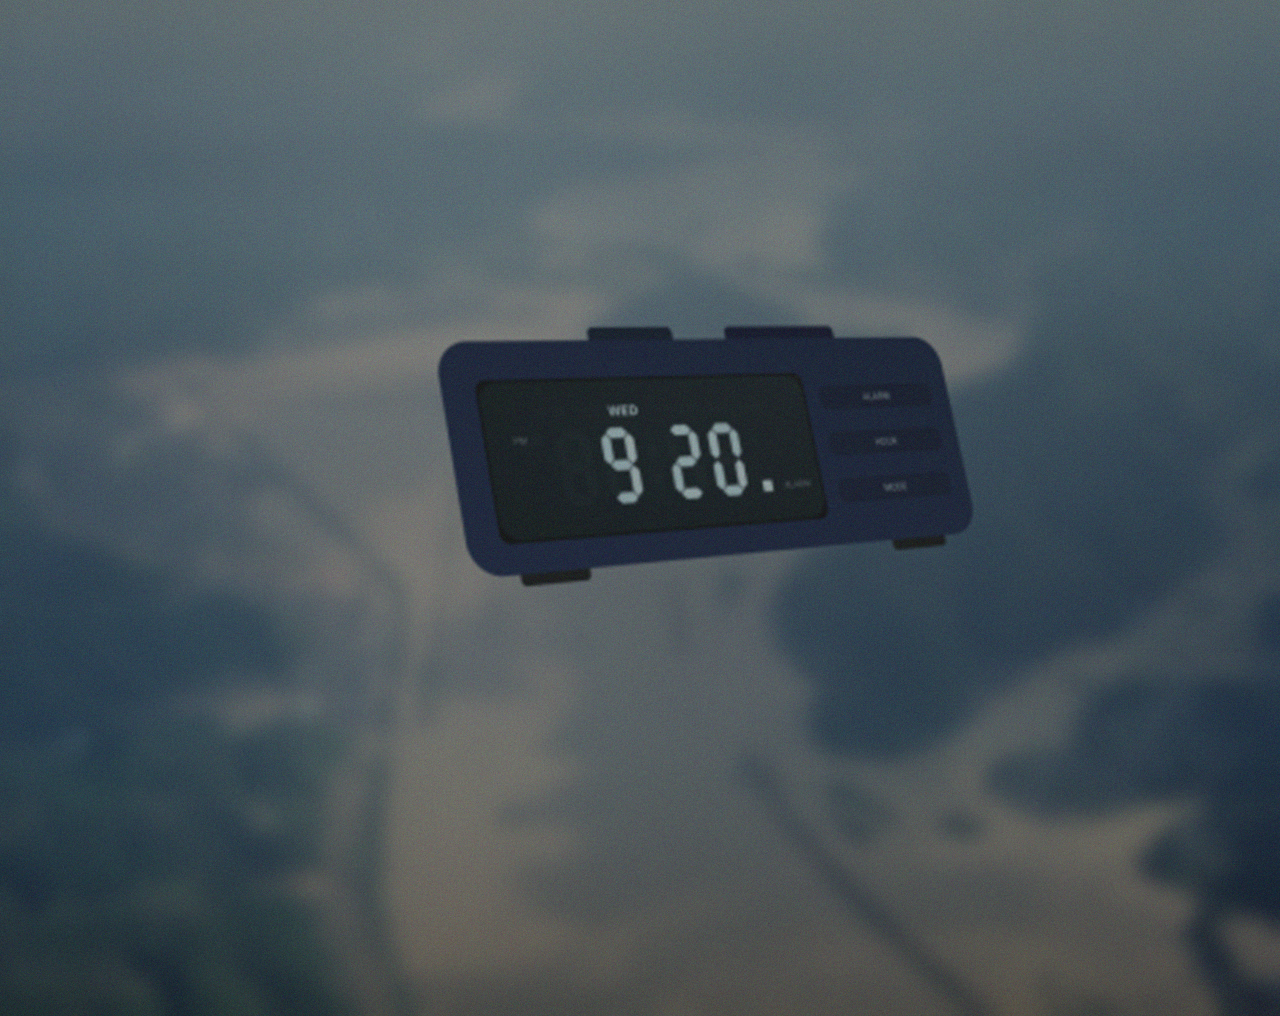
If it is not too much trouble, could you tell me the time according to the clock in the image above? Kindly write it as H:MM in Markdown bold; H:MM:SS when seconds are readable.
**9:20**
